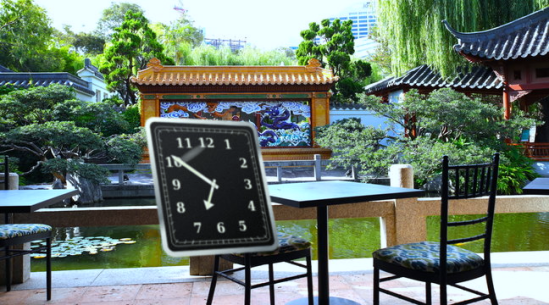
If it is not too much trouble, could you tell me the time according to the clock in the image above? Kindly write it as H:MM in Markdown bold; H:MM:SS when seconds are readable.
**6:51**
